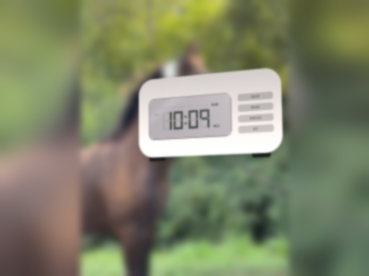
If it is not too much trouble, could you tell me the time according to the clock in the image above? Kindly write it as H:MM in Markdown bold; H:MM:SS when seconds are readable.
**10:09**
